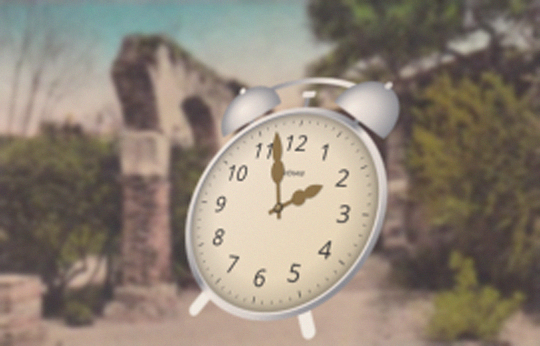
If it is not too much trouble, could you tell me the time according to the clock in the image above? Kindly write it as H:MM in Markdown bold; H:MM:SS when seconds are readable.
**1:57**
